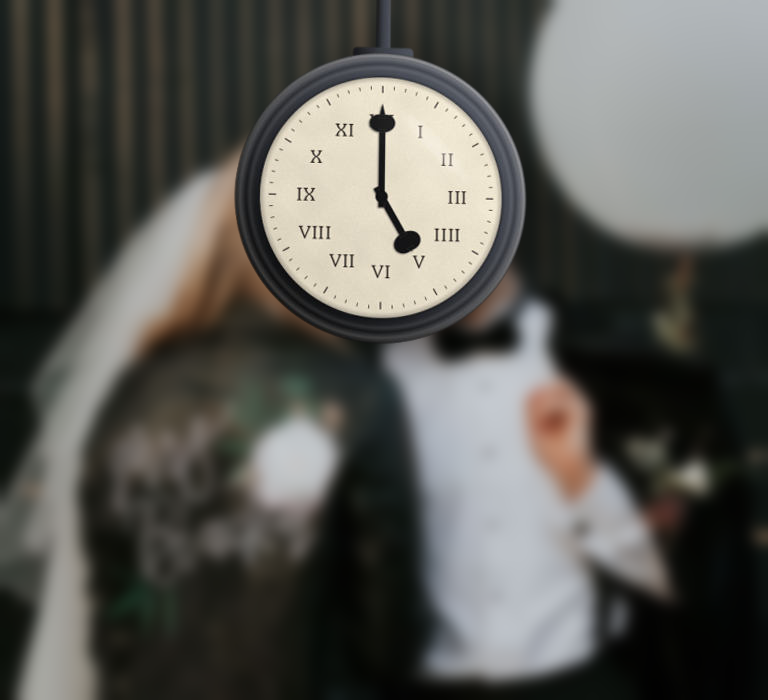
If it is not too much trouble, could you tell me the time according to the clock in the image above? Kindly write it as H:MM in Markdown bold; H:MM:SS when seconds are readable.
**5:00**
